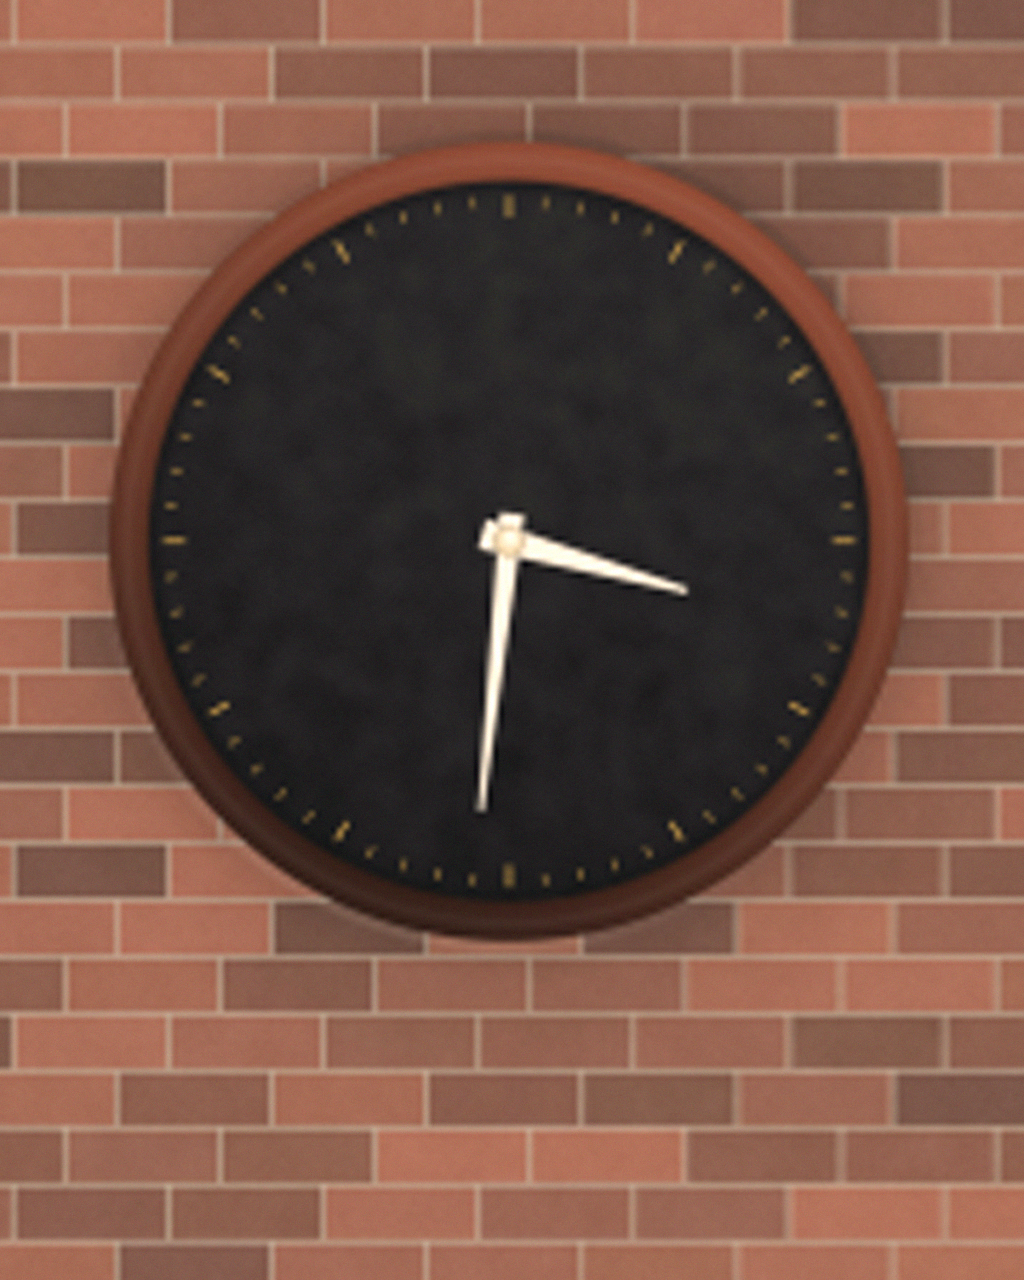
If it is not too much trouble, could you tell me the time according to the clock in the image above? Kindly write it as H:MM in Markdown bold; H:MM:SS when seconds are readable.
**3:31**
